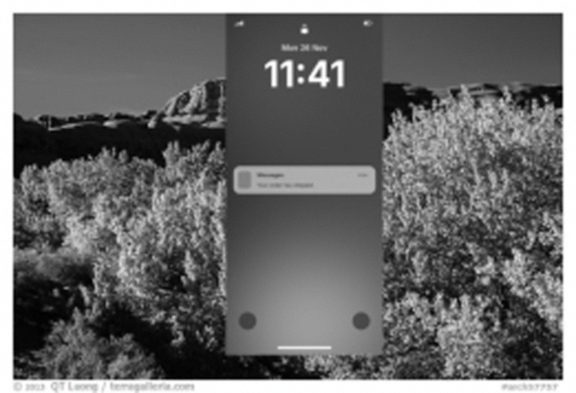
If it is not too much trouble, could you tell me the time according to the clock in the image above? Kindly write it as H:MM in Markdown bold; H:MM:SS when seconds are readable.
**11:41**
